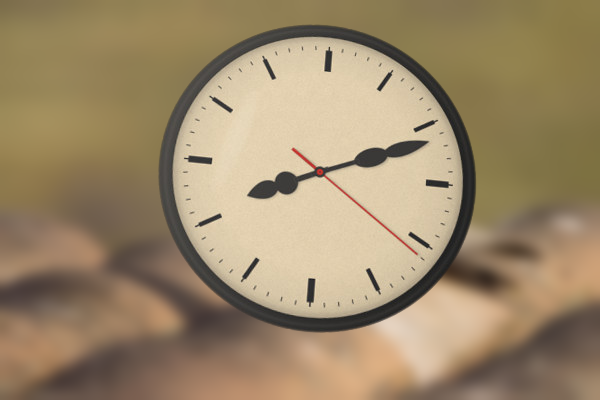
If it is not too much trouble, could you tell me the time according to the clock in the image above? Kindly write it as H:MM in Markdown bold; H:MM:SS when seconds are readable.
**8:11:21**
